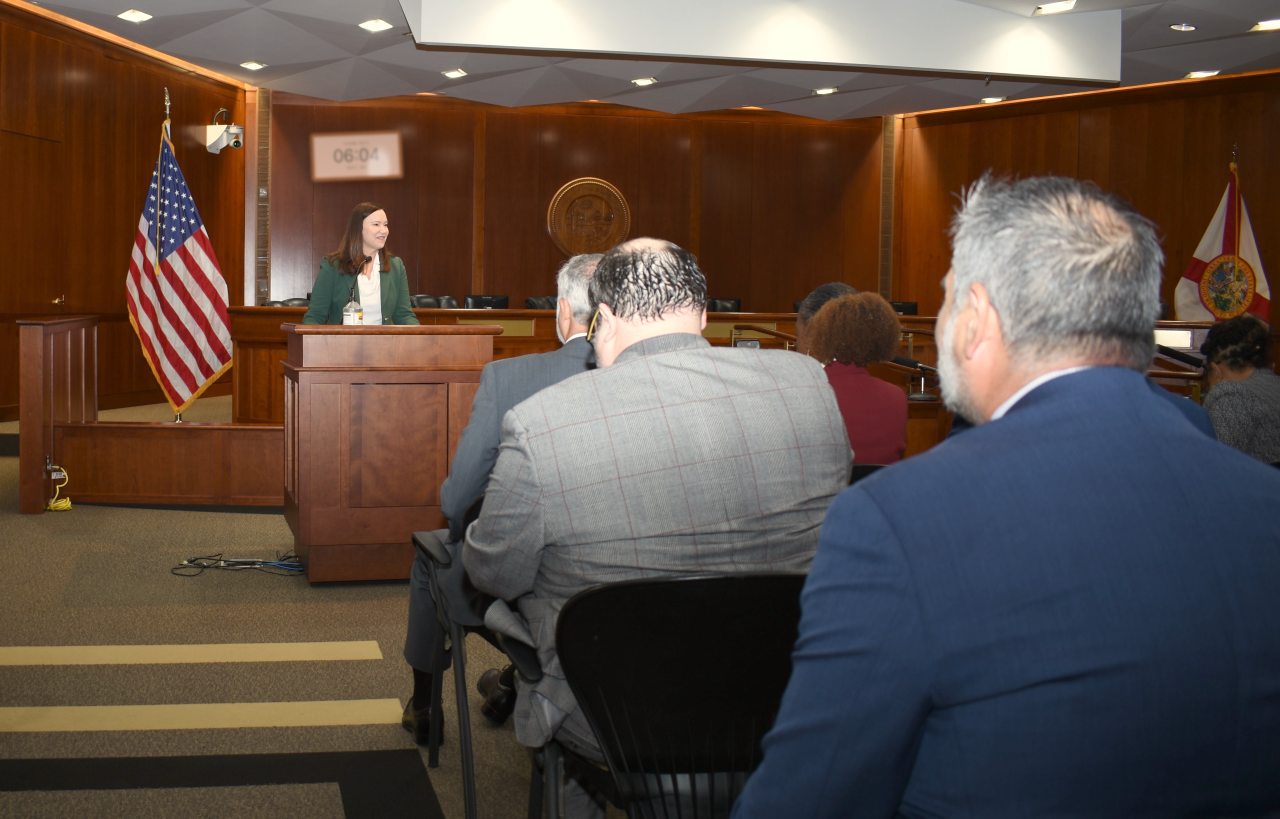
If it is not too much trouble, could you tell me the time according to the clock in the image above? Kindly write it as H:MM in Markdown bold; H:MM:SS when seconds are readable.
**6:04**
